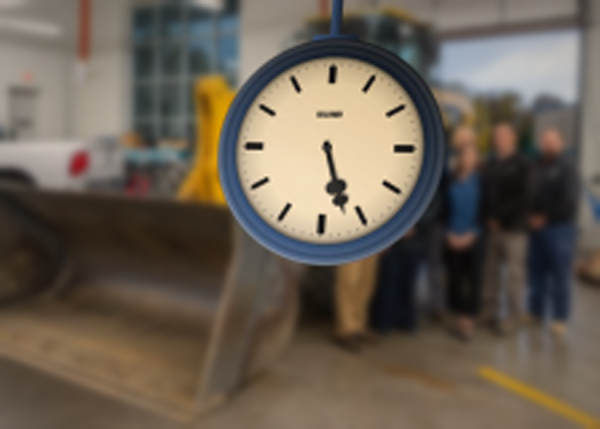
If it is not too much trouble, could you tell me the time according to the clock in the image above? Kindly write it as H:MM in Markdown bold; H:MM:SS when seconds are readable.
**5:27**
